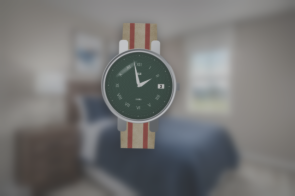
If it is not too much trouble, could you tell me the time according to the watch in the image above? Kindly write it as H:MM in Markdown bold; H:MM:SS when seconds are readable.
**1:58**
